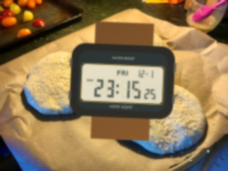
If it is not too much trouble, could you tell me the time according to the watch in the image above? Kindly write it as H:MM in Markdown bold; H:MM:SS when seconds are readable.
**23:15:25**
